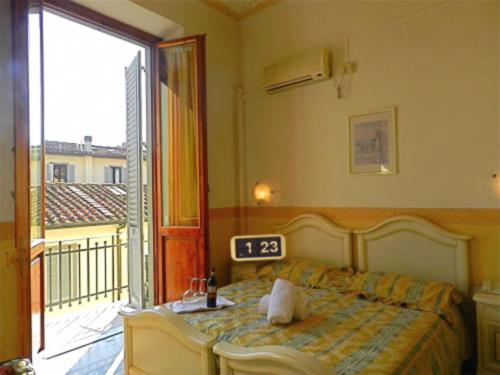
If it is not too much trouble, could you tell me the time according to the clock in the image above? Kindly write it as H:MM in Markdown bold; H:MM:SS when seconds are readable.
**1:23**
